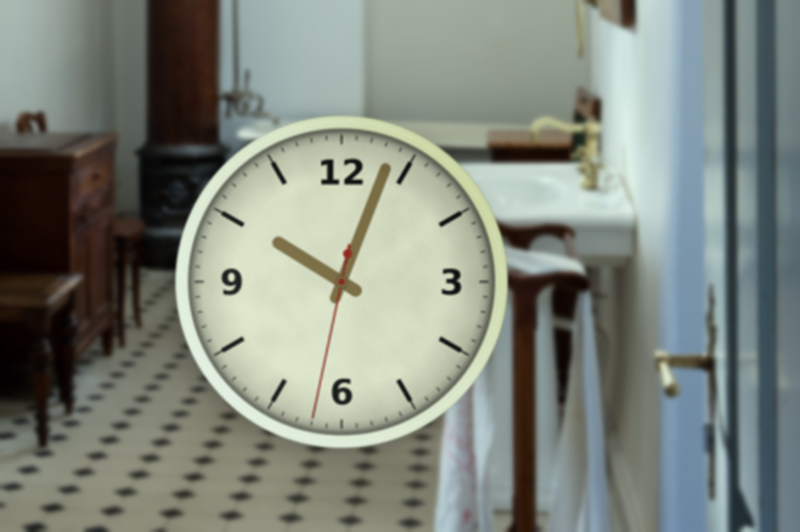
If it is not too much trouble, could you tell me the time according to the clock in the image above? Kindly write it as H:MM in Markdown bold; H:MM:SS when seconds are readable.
**10:03:32**
